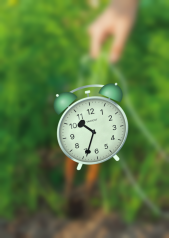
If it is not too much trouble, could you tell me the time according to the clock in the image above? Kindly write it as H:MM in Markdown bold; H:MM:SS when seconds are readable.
**10:34**
